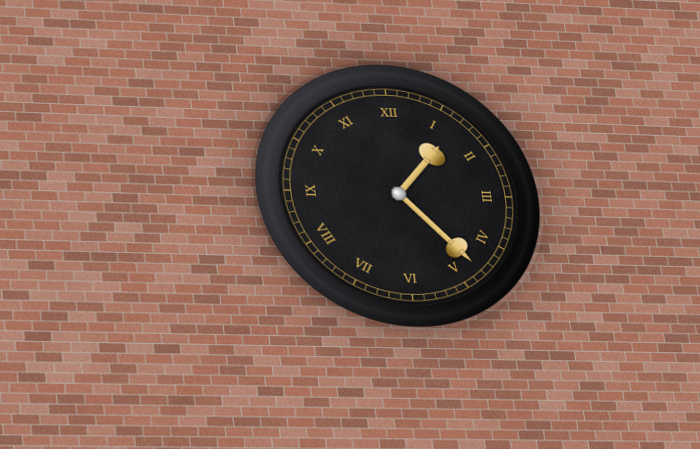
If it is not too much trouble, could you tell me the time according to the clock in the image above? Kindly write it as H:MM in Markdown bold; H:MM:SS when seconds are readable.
**1:23**
